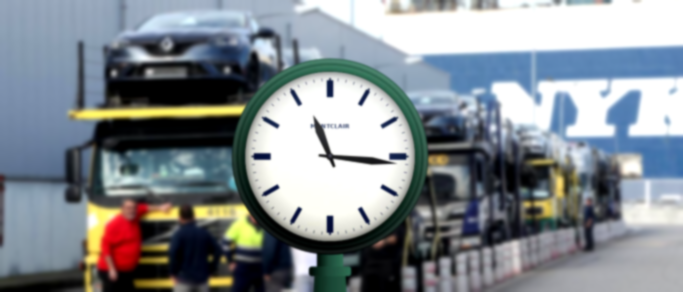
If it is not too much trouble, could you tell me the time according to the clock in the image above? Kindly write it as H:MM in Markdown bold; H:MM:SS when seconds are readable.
**11:16**
